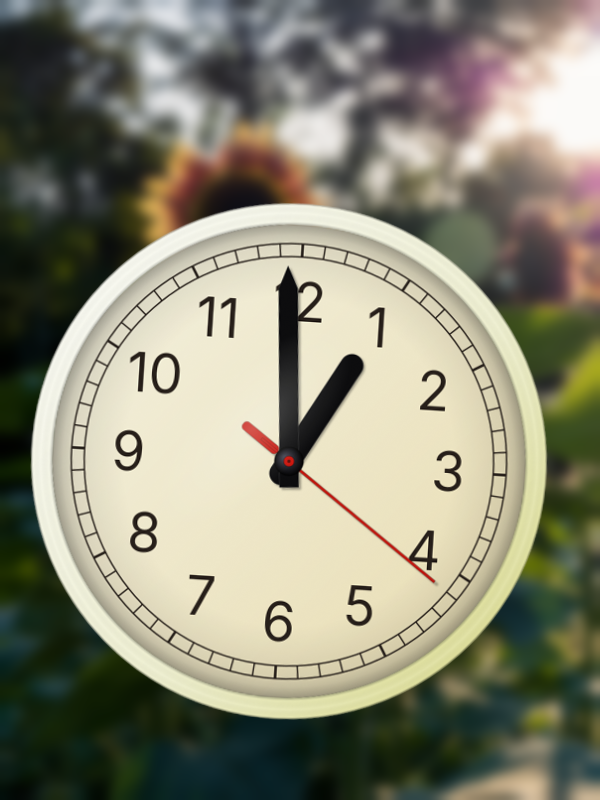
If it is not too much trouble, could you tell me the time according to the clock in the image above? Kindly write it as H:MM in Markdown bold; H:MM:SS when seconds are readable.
**12:59:21**
